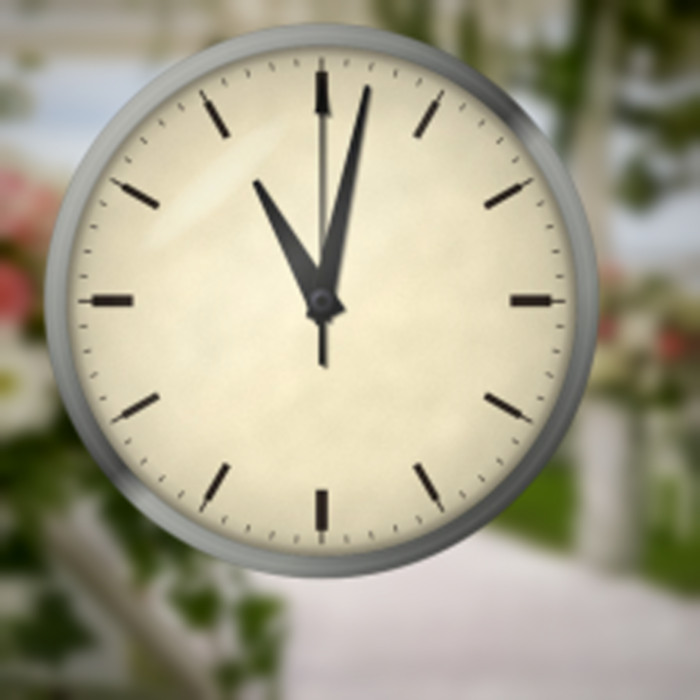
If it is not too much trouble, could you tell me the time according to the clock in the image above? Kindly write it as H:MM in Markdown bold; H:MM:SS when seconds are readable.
**11:02:00**
